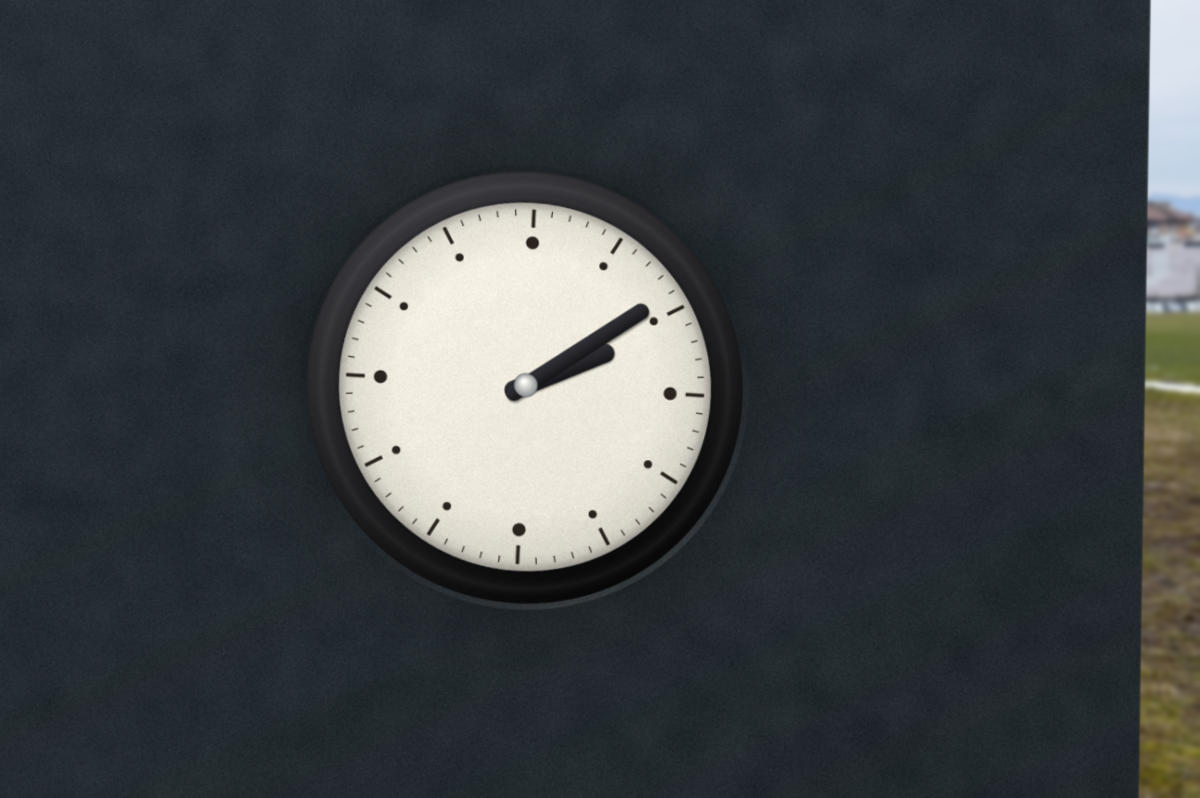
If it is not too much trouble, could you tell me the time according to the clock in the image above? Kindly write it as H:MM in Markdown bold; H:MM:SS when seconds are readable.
**2:09**
